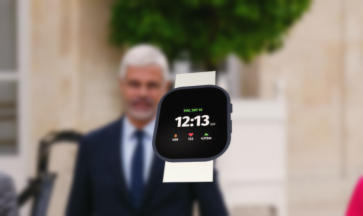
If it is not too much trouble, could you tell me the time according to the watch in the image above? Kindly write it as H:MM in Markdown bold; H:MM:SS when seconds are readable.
**12:13**
